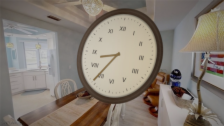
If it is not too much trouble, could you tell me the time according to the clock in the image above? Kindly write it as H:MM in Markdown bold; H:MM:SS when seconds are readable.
**8:36**
